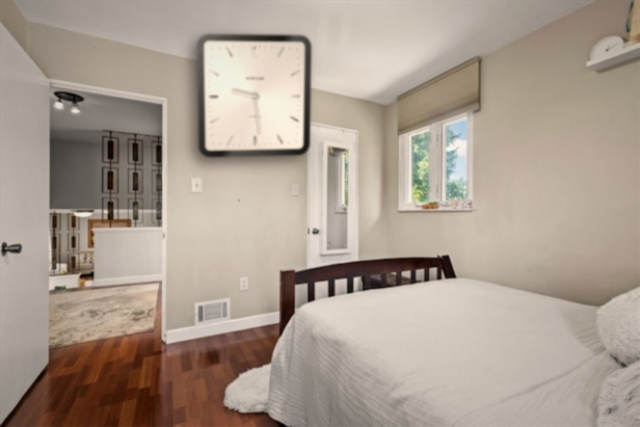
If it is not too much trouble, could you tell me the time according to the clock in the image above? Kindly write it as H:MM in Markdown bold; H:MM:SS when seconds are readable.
**9:29**
